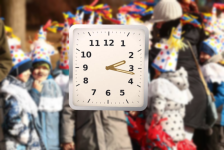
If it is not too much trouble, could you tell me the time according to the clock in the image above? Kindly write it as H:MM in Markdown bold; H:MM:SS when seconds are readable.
**2:17**
